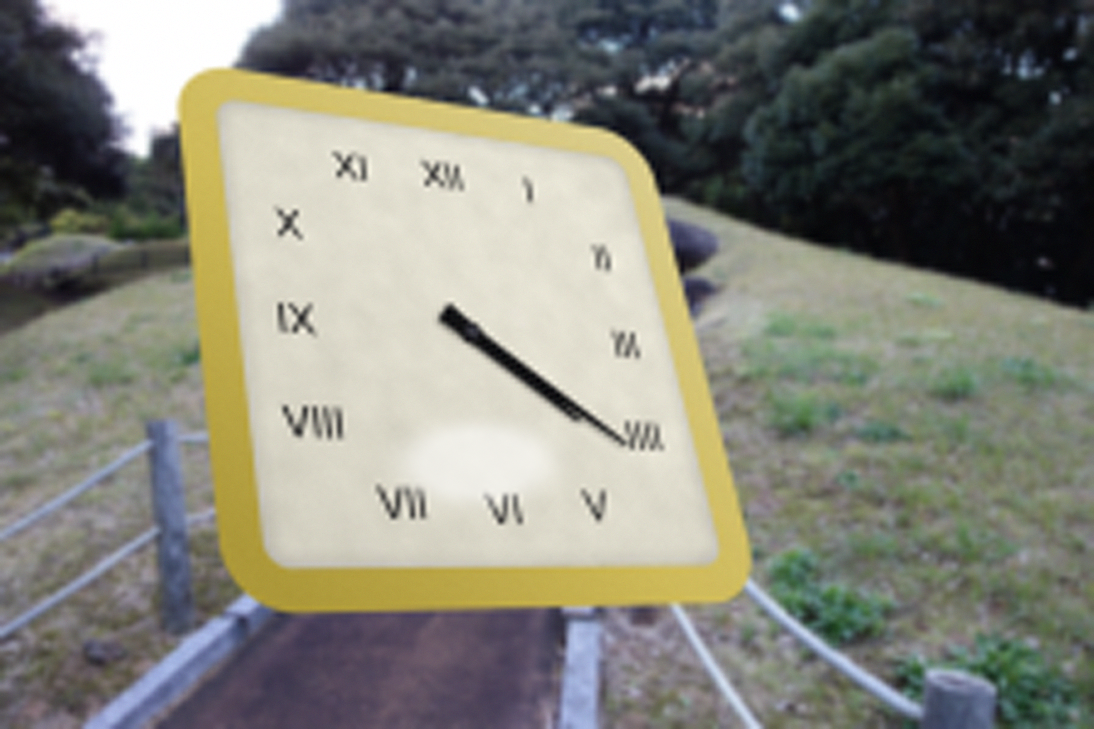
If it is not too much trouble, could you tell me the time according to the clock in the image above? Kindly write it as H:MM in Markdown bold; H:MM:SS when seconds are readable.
**4:21**
